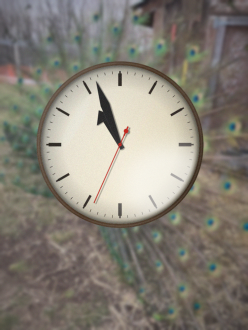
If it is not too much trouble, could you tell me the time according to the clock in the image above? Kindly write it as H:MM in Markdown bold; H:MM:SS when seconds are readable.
**10:56:34**
